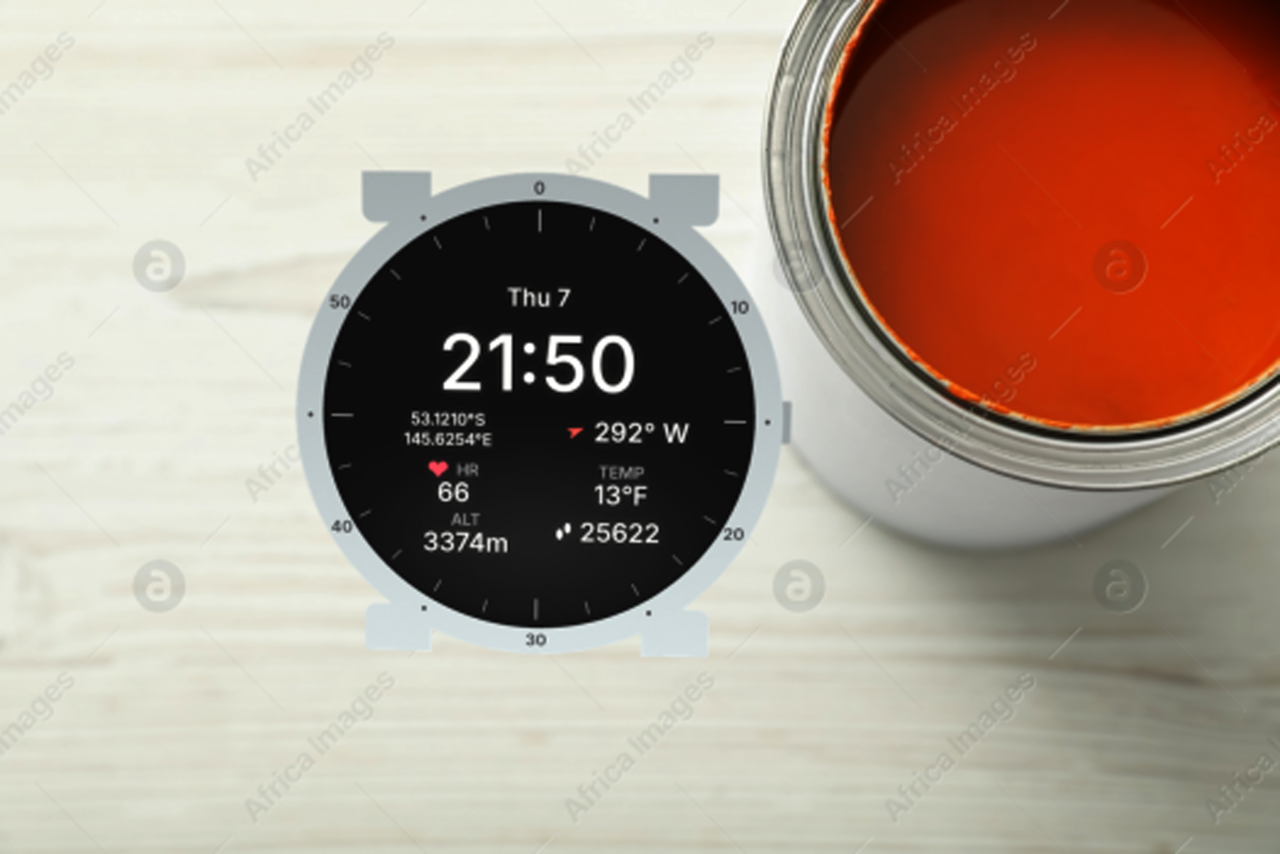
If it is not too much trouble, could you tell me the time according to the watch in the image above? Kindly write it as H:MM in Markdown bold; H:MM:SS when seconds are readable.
**21:50**
